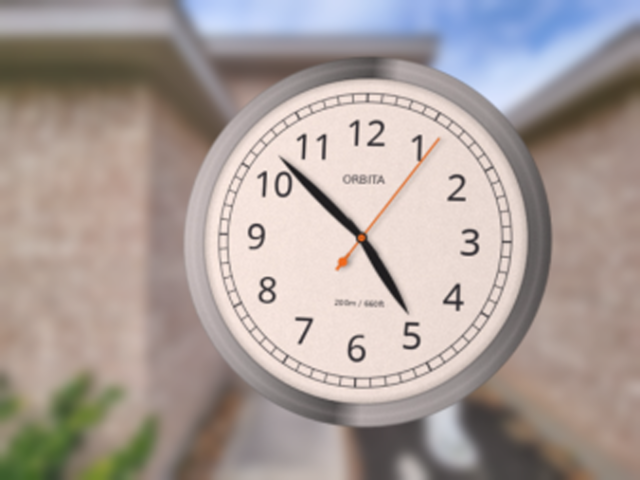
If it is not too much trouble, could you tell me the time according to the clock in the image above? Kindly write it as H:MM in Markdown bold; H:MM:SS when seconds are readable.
**4:52:06**
